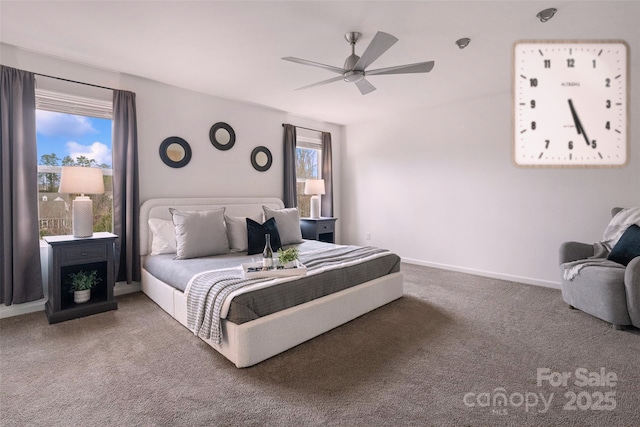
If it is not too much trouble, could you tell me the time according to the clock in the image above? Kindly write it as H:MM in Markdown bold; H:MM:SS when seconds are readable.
**5:26**
